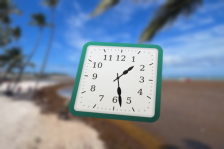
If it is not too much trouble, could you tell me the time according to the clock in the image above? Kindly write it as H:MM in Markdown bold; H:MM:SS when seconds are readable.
**1:28**
